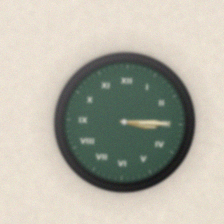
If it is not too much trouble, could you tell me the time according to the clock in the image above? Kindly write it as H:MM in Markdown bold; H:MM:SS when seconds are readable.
**3:15**
